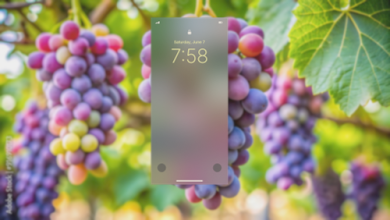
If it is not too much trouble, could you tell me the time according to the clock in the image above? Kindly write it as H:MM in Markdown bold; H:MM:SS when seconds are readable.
**7:58**
